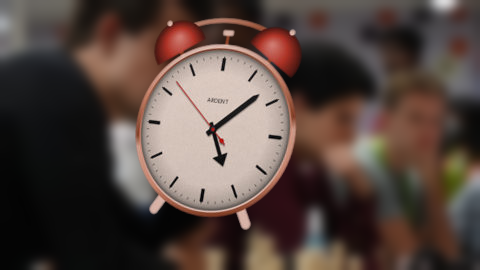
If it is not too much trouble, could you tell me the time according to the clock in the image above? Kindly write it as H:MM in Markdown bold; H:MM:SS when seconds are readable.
**5:07:52**
